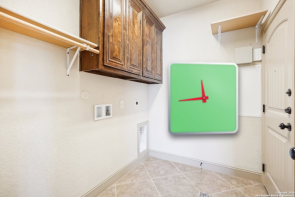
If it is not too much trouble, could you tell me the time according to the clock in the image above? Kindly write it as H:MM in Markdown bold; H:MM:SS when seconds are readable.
**11:44**
